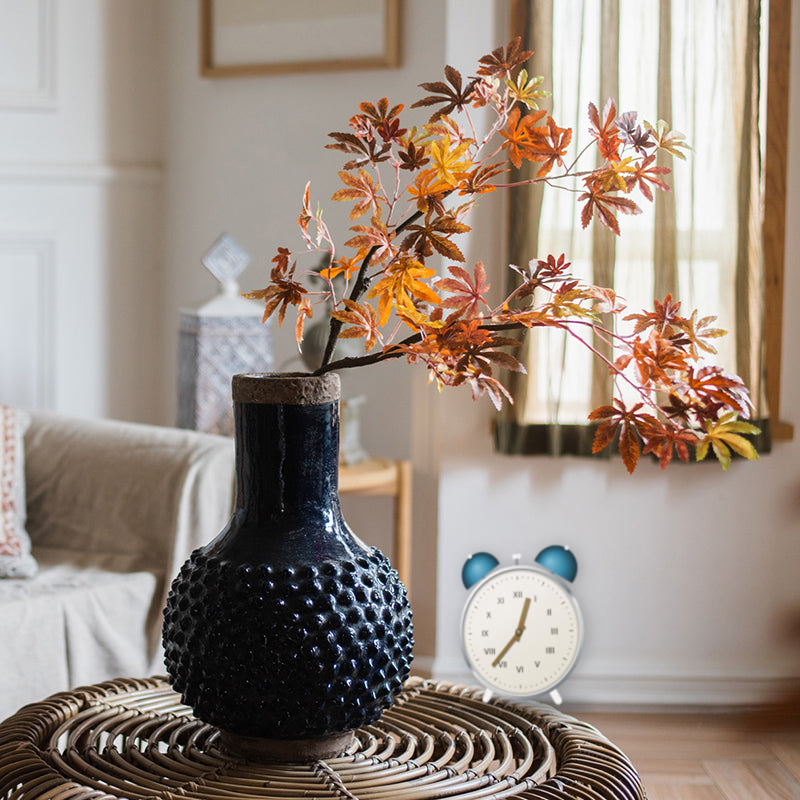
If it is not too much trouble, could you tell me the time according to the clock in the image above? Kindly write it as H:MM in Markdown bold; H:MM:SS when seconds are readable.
**12:37**
